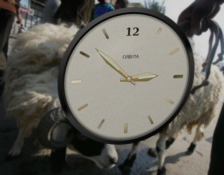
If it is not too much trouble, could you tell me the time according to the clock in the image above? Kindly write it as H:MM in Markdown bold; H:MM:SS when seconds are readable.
**2:52**
